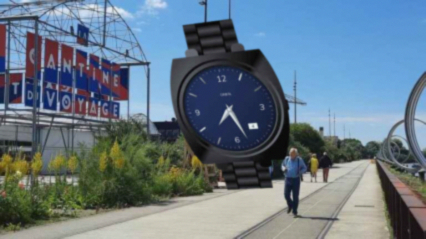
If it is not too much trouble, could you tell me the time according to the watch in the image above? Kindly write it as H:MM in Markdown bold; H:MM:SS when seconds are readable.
**7:27**
